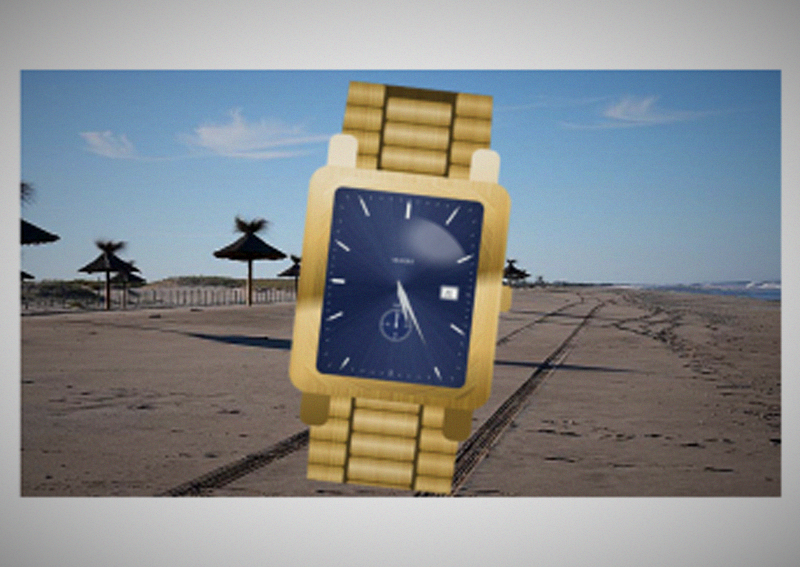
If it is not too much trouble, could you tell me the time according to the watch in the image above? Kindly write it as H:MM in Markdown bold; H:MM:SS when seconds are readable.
**5:25**
